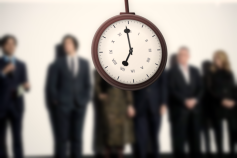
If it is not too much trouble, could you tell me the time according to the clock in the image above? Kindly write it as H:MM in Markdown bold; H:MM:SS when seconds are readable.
**6:59**
